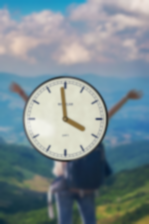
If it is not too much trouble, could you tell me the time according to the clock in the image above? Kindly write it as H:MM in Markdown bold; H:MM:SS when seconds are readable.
**3:59**
